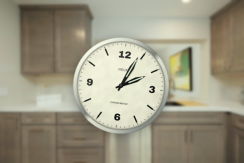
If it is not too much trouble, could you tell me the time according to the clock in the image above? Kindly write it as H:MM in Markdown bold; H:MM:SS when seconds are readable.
**2:04**
